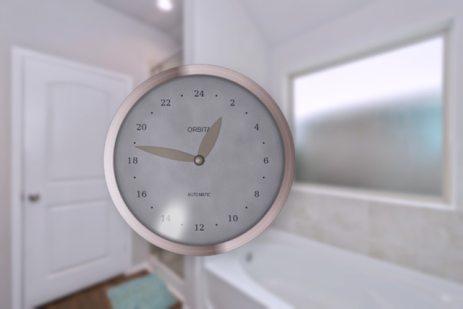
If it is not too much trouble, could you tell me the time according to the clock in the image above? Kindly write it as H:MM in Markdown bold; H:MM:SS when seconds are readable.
**1:47**
